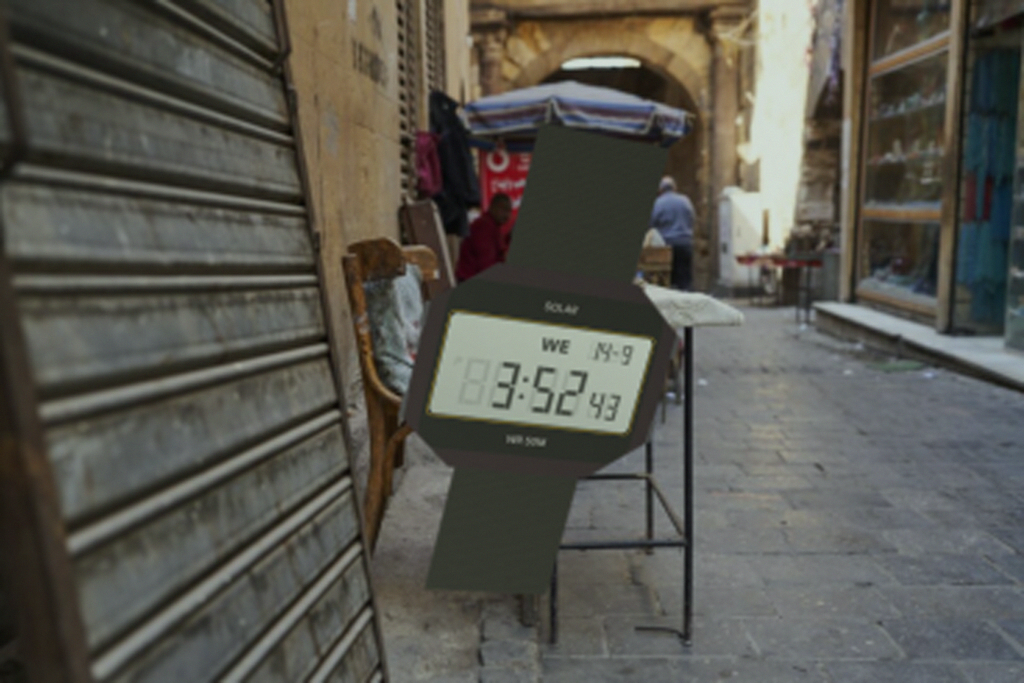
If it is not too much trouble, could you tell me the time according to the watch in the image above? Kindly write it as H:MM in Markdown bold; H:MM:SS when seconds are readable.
**3:52:43**
